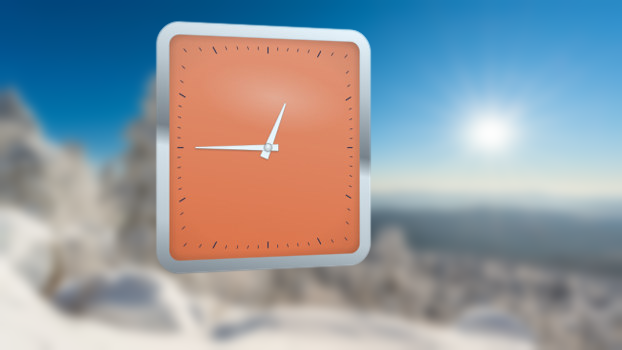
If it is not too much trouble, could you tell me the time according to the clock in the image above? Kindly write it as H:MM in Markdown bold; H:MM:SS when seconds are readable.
**12:45**
